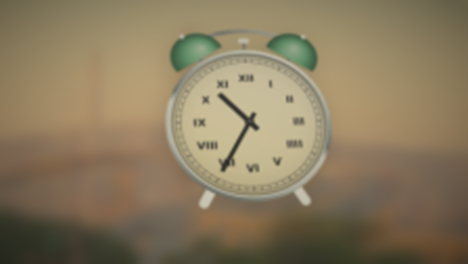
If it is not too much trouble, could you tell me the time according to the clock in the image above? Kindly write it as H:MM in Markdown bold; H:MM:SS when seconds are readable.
**10:35**
